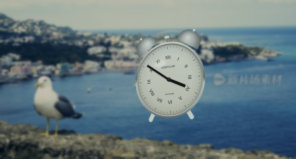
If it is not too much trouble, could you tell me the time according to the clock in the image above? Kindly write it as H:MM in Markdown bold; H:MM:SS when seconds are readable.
**3:51**
